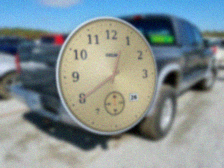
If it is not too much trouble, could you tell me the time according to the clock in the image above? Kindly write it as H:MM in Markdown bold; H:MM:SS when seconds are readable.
**12:40**
